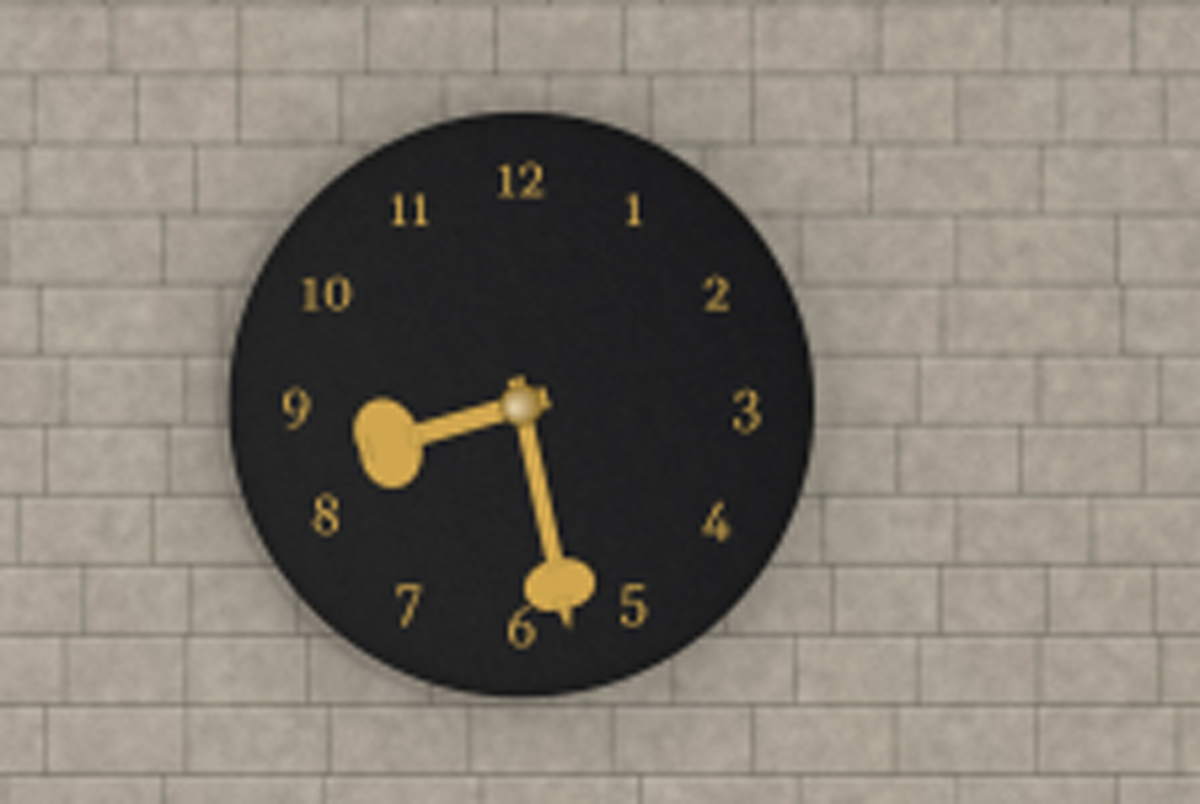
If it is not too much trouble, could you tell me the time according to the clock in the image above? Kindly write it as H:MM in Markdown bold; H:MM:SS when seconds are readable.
**8:28**
